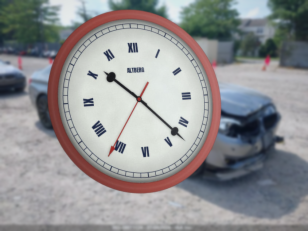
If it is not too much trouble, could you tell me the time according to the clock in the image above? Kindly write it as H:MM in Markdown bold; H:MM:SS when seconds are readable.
**10:22:36**
